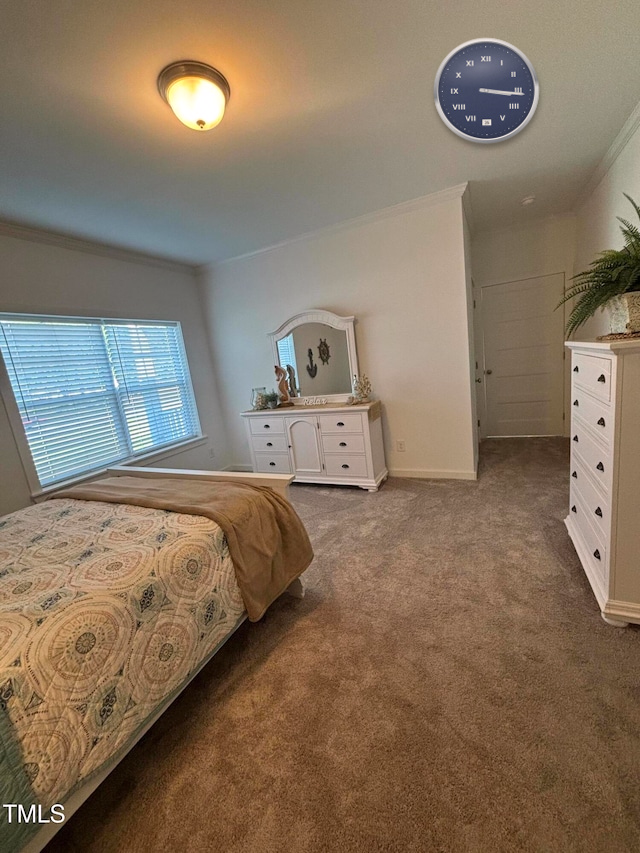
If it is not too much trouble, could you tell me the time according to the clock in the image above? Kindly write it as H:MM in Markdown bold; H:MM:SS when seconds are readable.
**3:16**
